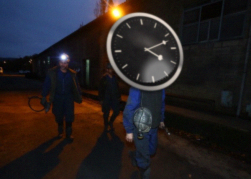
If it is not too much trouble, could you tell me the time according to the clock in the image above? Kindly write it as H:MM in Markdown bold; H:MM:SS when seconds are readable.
**4:12**
